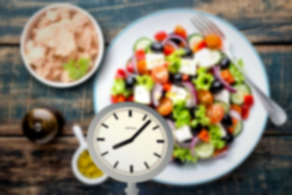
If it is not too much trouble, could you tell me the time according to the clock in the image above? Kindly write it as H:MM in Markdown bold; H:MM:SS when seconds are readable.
**8:07**
